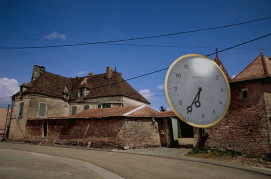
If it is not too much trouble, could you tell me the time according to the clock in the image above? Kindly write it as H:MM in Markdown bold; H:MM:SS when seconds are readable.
**6:36**
